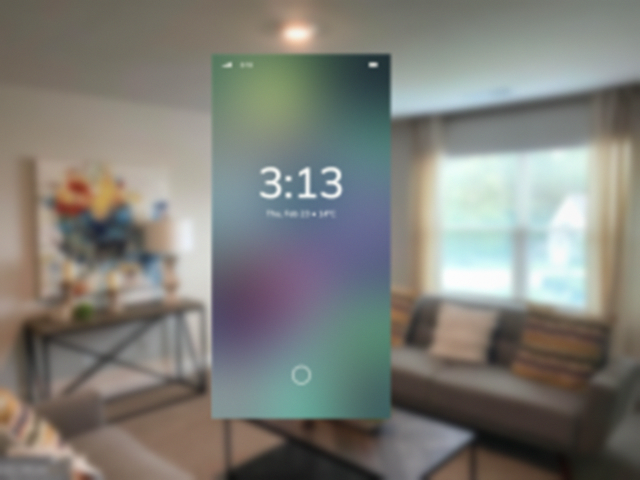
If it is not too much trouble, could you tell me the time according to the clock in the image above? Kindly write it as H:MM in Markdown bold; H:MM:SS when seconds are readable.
**3:13**
